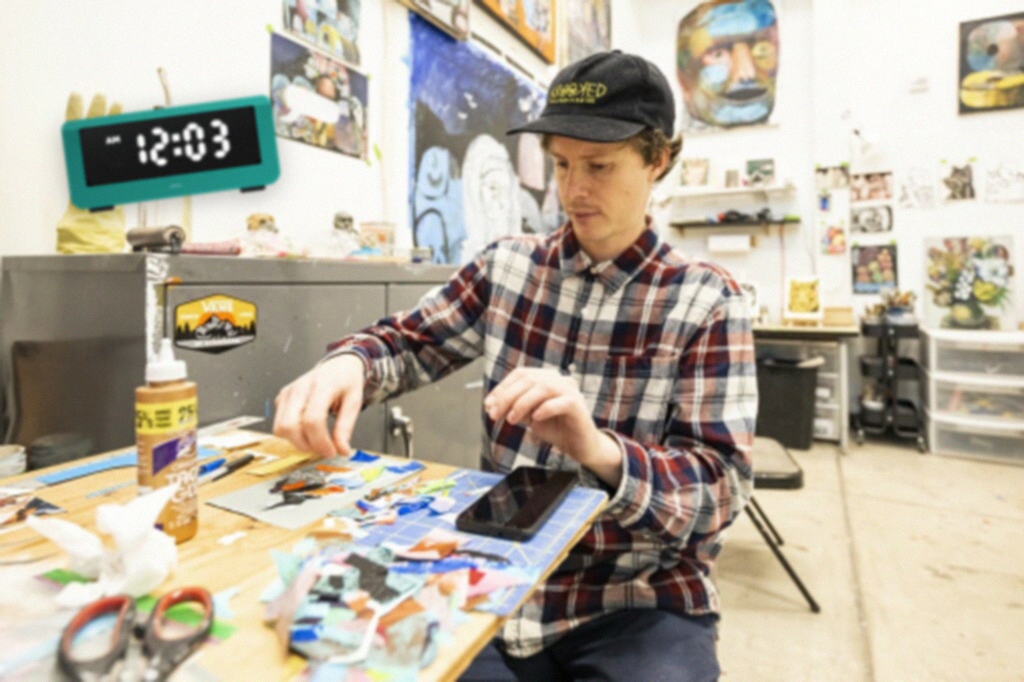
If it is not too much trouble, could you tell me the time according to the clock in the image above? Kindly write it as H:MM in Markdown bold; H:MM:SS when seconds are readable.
**12:03**
